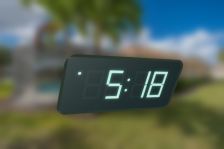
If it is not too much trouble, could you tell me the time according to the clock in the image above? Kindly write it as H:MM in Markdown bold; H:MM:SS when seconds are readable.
**5:18**
